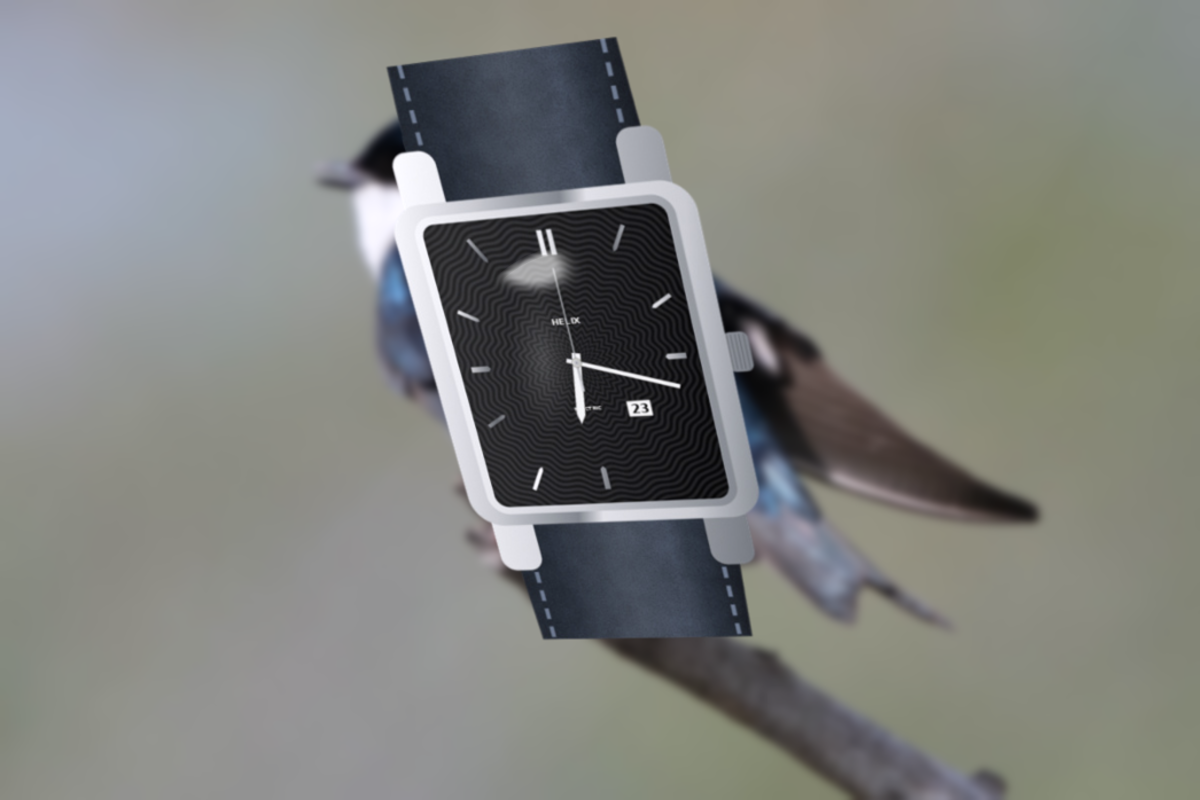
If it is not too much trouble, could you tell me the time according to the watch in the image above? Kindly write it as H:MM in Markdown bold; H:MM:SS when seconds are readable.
**6:18:00**
